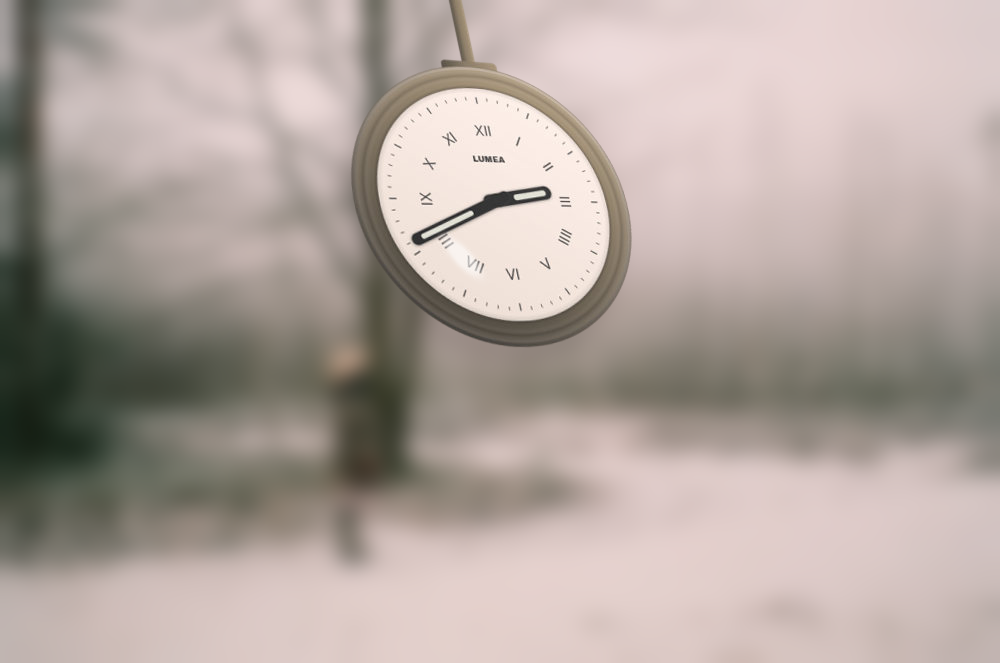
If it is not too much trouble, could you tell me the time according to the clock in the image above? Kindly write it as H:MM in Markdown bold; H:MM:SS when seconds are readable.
**2:41**
